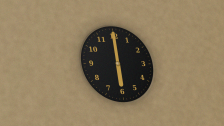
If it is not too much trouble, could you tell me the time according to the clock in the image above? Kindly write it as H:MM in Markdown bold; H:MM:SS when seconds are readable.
**6:00**
